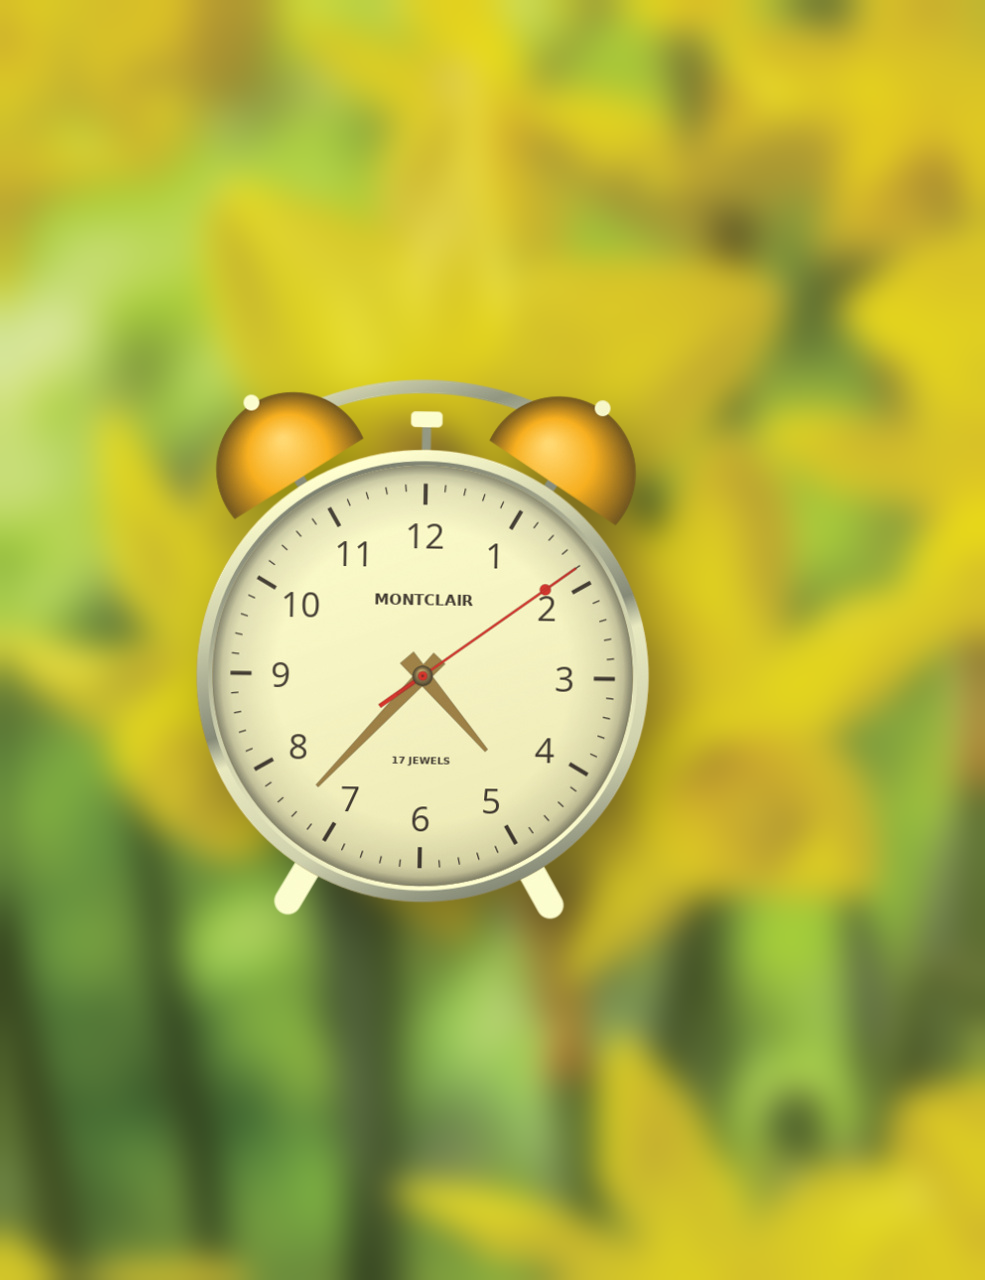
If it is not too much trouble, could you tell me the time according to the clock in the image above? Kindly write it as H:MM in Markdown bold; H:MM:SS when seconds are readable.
**4:37:09**
